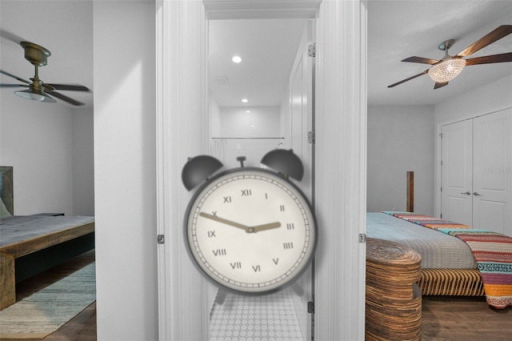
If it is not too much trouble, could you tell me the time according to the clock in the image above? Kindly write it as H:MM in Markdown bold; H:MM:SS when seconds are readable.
**2:49**
